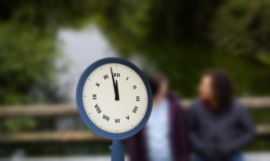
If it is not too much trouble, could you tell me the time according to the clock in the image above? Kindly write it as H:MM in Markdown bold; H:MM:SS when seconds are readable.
**11:58**
